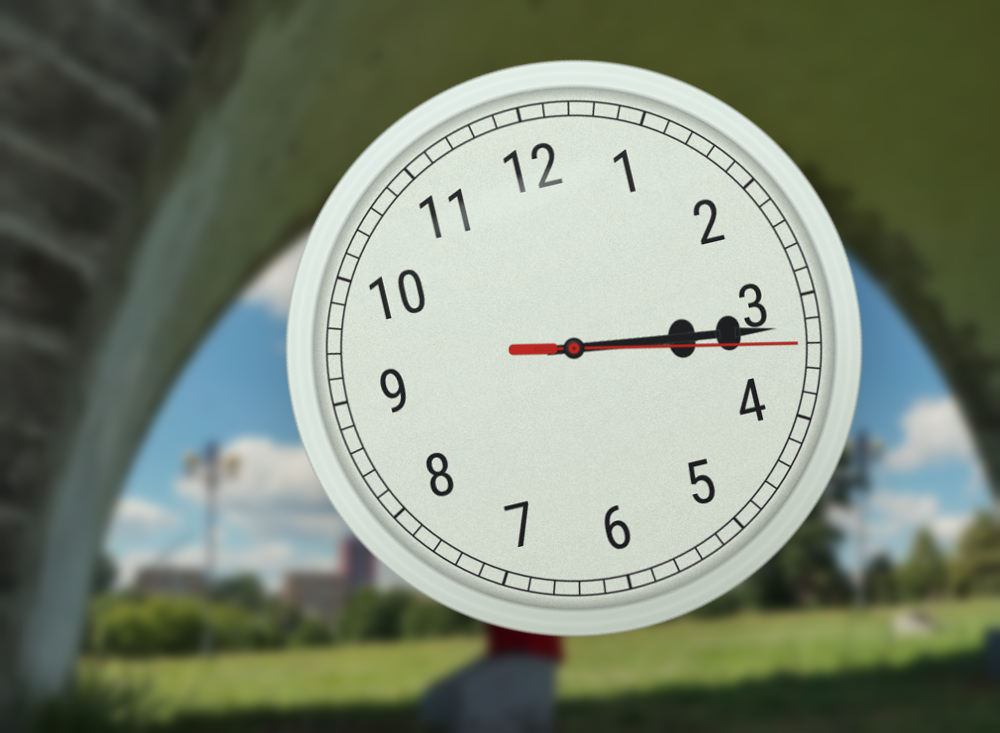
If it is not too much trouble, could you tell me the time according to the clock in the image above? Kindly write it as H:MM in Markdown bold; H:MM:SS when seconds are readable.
**3:16:17**
